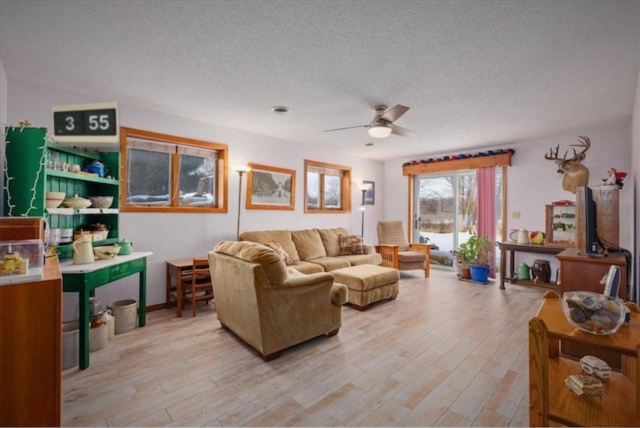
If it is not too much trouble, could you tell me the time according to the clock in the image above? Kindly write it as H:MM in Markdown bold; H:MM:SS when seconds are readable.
**3:55**
